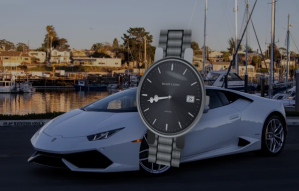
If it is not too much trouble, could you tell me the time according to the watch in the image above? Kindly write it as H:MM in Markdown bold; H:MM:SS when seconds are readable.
**8:43**
